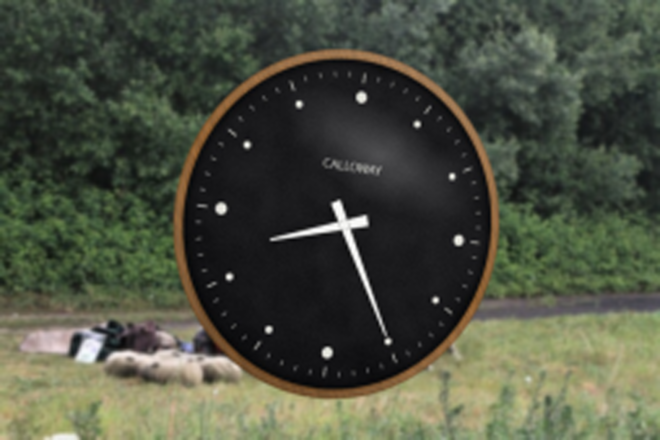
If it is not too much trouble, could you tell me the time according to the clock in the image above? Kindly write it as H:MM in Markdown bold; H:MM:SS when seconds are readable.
**8:25**
